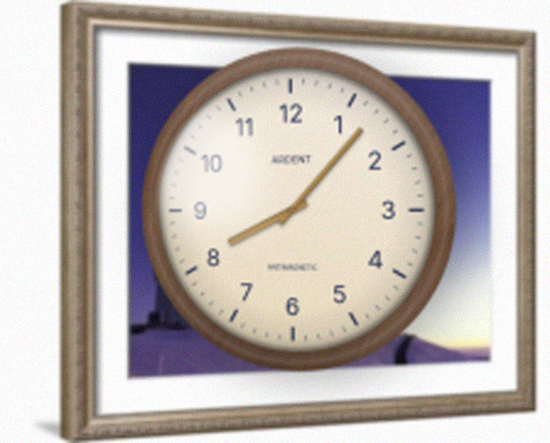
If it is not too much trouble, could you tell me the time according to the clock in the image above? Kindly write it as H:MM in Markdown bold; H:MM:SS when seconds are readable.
**8:07**
